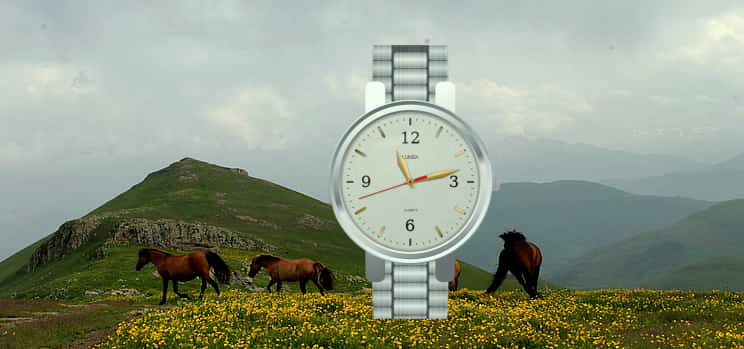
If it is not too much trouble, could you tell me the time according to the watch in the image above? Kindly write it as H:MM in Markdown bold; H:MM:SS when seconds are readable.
**11:12:42**
